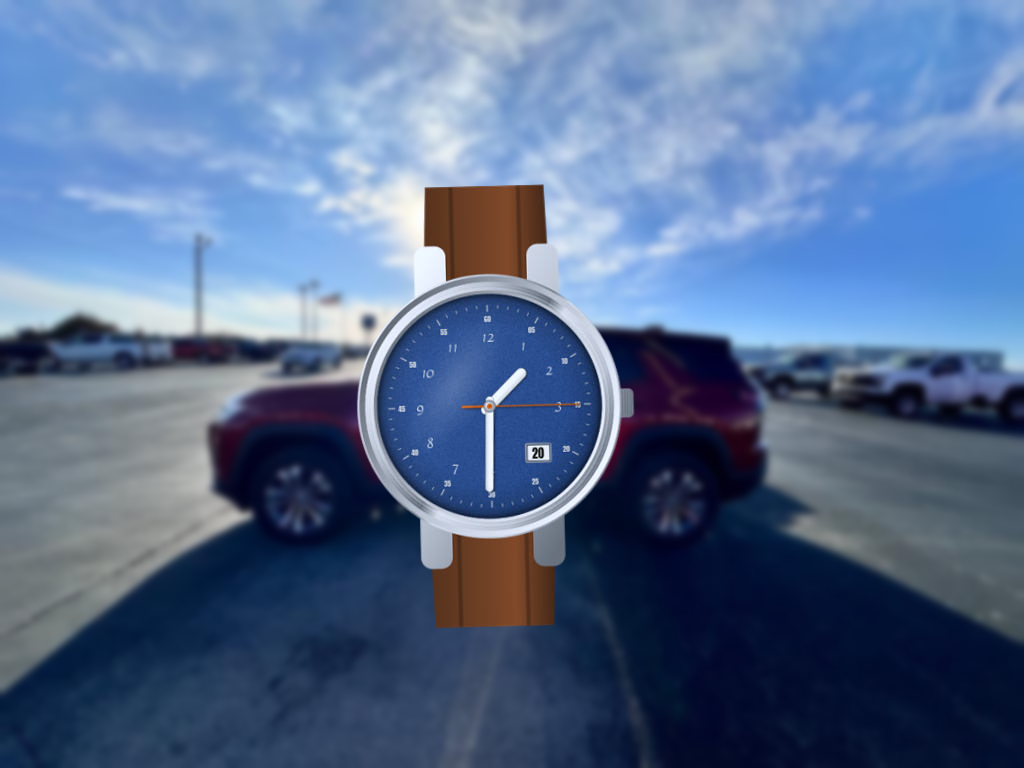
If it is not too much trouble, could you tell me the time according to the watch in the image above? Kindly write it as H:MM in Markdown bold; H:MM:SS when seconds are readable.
**1:30:15**
